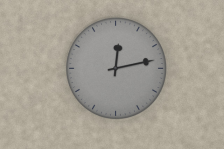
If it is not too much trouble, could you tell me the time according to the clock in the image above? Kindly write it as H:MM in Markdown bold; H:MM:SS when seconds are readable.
**12:13**
